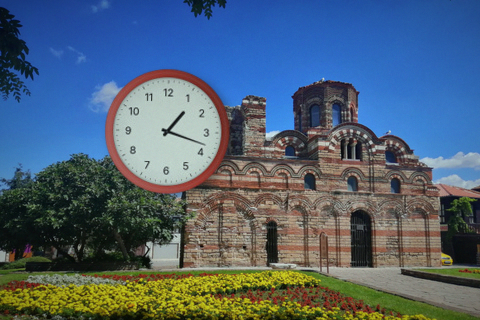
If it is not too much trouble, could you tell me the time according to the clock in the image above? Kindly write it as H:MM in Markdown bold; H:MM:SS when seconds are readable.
**1:18**
